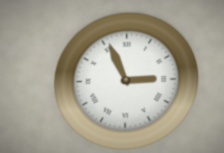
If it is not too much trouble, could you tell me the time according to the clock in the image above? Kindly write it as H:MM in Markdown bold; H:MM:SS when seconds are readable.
**2:56**
